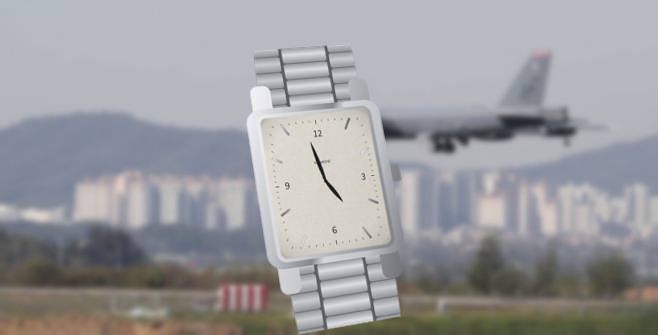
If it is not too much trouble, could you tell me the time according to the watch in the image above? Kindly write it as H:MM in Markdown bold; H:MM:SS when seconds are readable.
**4:58**
